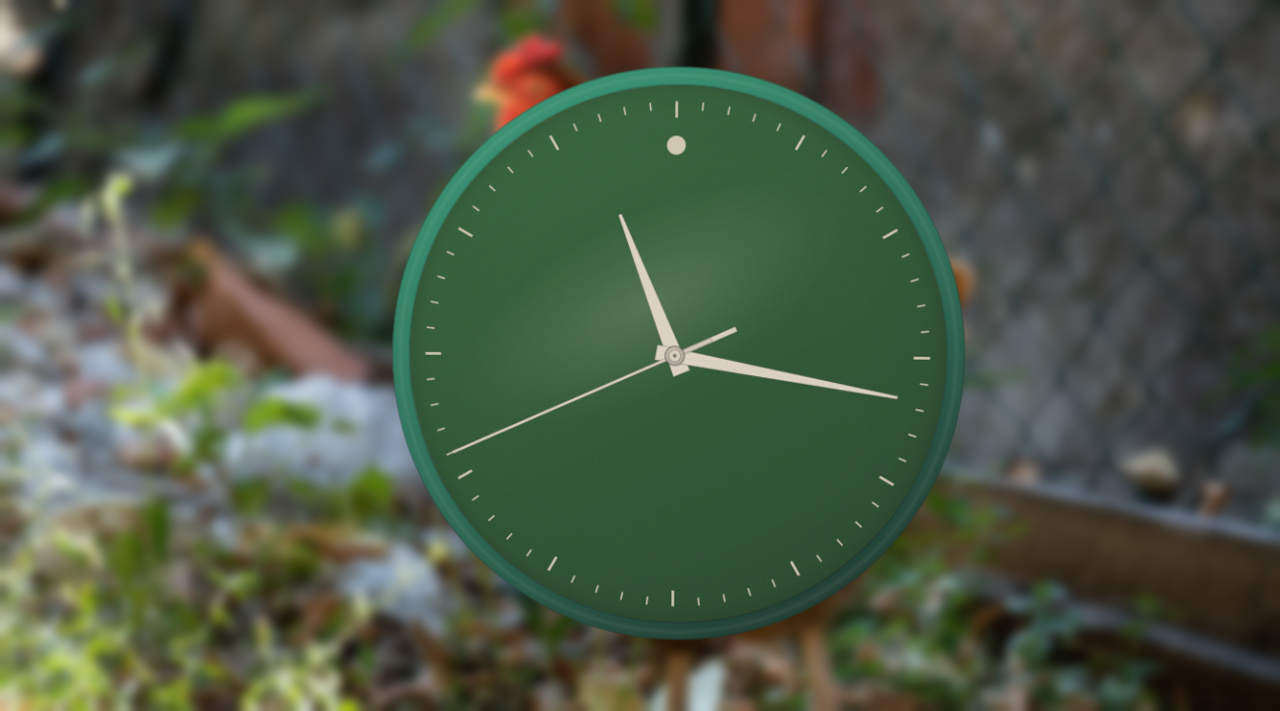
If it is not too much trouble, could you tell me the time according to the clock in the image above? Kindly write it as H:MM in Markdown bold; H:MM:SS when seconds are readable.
**11:16:41**
